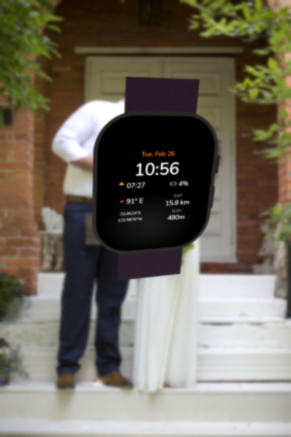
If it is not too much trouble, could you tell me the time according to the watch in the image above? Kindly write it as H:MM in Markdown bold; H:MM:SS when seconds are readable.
**10:56**
